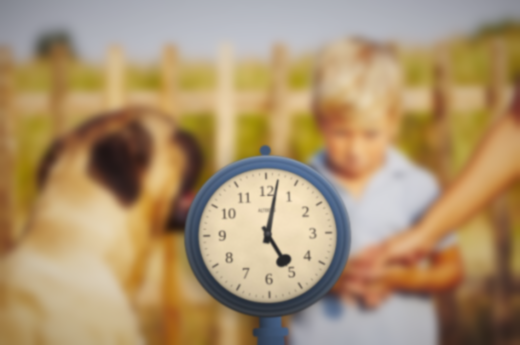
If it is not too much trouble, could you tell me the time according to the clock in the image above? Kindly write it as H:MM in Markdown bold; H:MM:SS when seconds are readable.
**5:02**
